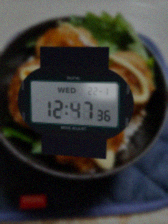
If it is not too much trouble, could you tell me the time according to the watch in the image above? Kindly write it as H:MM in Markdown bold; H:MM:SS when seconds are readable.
**12:47:36**
